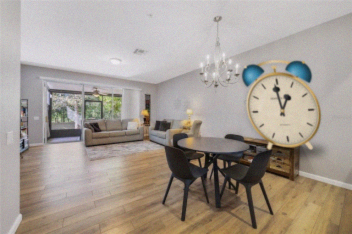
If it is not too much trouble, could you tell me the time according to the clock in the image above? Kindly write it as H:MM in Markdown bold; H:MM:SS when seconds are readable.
**12:59**
